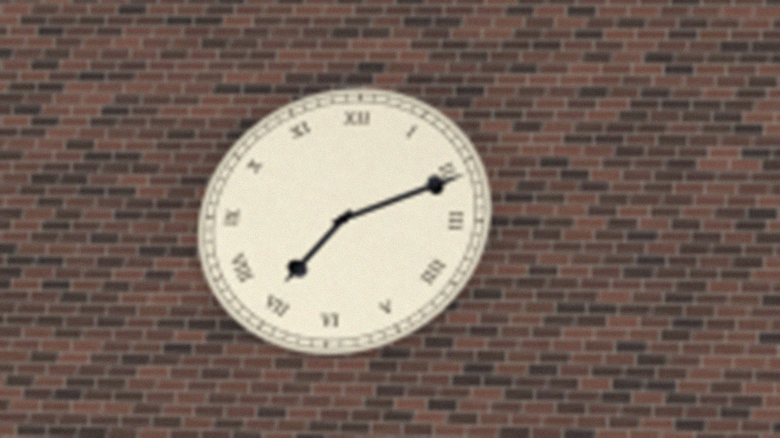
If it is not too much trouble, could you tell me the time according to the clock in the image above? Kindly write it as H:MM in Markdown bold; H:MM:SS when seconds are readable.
**7:11**
